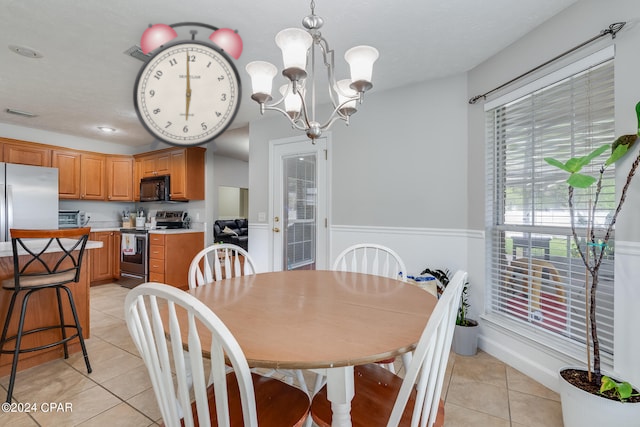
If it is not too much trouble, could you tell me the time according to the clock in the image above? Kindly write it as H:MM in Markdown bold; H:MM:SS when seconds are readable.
**5:59**
